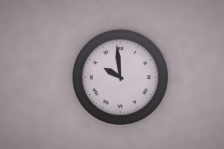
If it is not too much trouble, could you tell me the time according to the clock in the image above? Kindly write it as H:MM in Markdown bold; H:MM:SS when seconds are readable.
**9:59**
